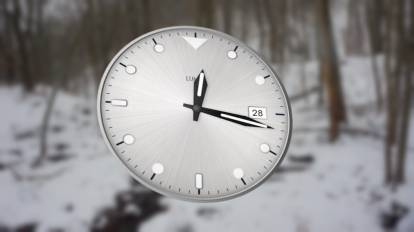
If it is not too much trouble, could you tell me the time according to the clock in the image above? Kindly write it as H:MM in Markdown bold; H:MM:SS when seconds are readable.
**12:17**
